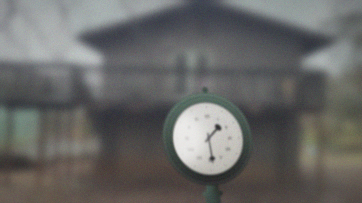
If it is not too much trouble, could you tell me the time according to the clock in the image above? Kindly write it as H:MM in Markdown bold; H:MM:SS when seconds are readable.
**1:29**
